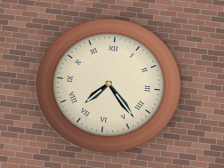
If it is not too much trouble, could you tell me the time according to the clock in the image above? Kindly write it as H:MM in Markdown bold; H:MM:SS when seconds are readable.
**7:23**
